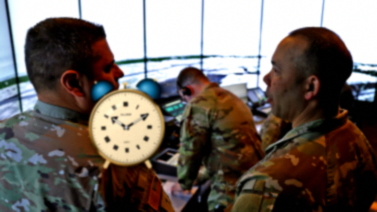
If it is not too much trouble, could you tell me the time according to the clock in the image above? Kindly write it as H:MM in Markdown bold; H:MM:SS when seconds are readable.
**10:10**
